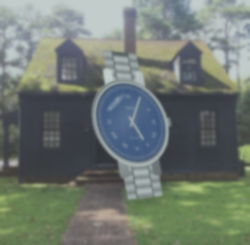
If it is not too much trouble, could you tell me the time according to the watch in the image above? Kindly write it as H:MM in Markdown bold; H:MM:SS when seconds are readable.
**5:05**
